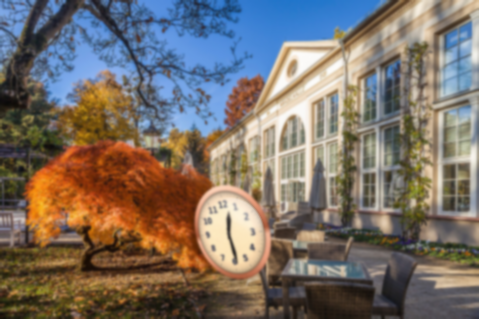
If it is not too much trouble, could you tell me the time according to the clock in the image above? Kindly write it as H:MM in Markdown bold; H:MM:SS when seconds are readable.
**12:29**
